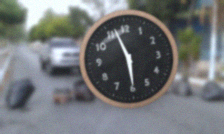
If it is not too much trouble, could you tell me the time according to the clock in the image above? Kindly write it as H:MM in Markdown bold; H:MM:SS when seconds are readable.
**5:57**
